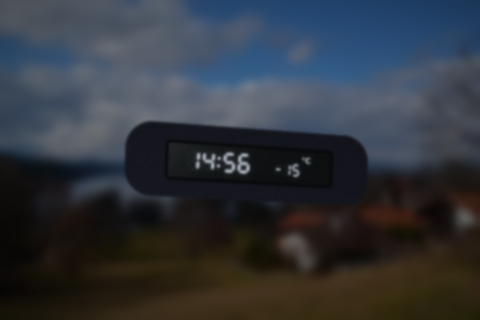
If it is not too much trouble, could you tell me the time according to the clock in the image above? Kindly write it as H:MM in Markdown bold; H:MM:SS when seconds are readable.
**14:56**
